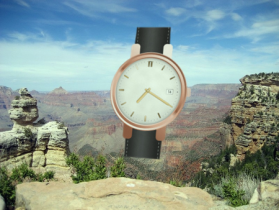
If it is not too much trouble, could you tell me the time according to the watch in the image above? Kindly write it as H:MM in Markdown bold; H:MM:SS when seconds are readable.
**7:20**
